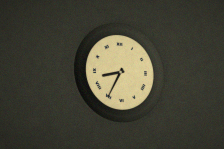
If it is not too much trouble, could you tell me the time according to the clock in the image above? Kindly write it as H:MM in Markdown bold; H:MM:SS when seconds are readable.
**8:35**
